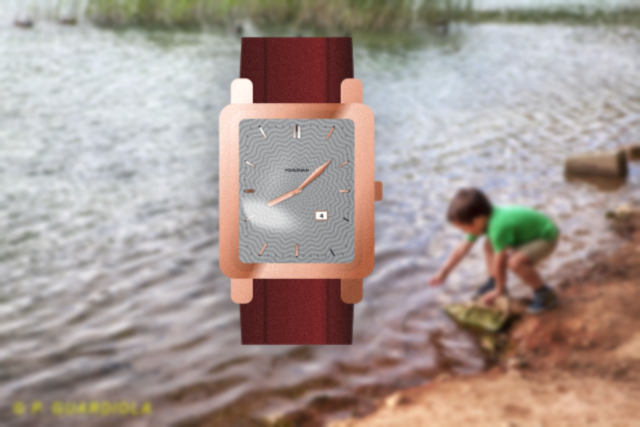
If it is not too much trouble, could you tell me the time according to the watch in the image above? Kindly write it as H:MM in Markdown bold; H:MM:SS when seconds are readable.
**8:08**
